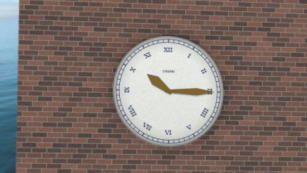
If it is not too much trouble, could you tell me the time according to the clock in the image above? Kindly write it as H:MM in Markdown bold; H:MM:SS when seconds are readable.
**10:15**
